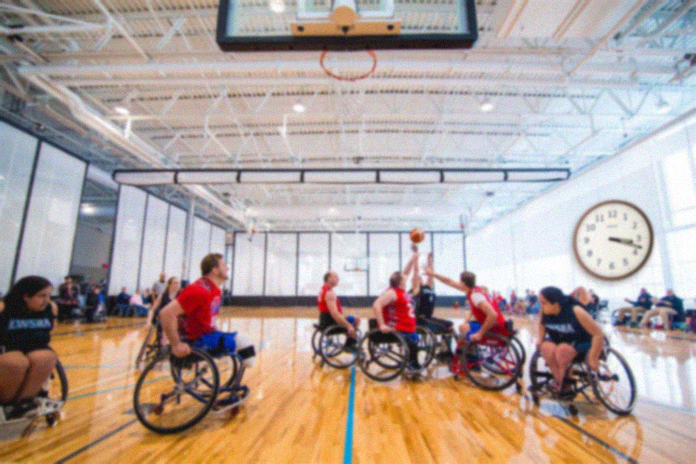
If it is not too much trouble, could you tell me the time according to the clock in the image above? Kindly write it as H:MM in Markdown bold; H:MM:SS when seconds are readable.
**3:18**
